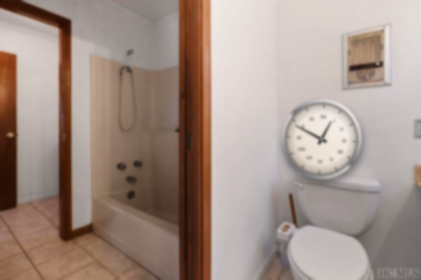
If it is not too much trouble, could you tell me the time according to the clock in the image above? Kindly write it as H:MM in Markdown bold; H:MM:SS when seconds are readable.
**12:49**
